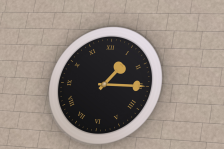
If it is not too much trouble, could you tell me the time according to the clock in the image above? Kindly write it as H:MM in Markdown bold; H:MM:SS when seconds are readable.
**1:15**
